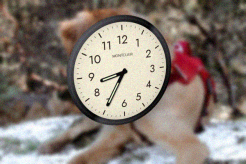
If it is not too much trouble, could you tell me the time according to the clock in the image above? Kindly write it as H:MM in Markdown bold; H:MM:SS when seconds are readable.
**8:35**
